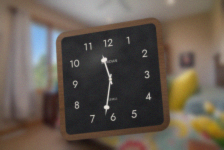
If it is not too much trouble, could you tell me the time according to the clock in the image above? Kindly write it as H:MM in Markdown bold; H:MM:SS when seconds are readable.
**11:32**
